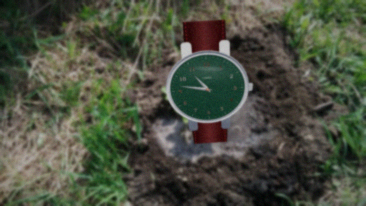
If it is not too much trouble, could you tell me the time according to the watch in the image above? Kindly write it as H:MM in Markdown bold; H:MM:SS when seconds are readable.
**10:47**
